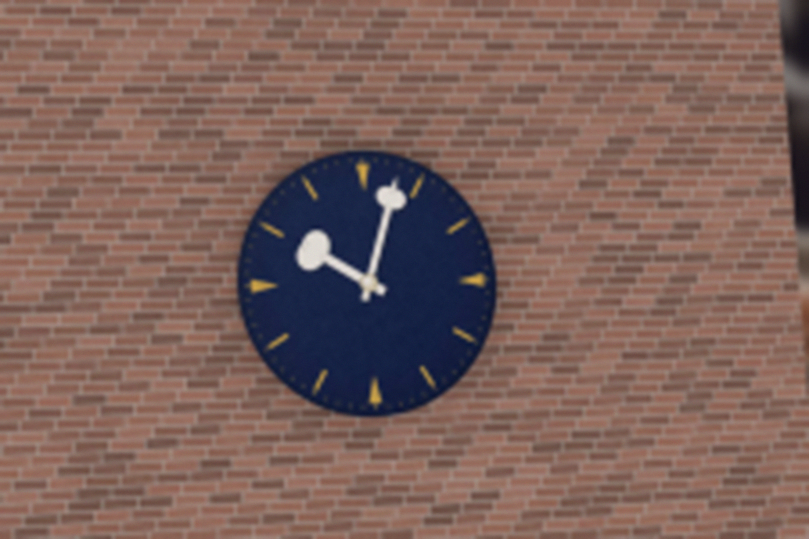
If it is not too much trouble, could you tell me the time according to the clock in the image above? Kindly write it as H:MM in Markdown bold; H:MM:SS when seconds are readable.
**10:03**
